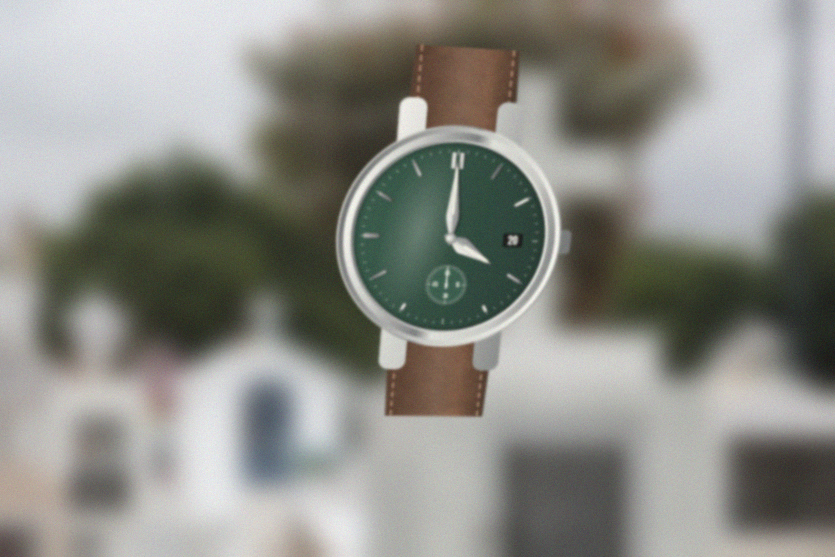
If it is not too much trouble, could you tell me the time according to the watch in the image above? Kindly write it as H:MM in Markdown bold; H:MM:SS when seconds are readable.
**4:00**
